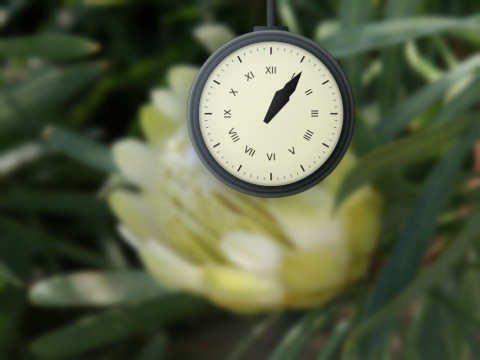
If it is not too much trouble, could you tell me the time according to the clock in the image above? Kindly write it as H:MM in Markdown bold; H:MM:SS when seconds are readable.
**1:06**
